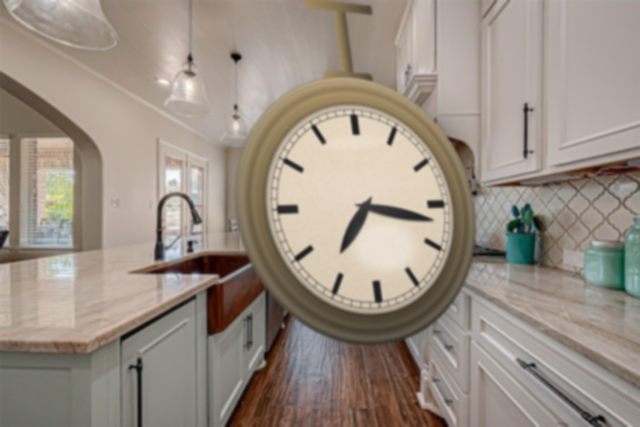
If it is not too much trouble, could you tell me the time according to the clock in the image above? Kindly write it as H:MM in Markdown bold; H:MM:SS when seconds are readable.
**7:17**
